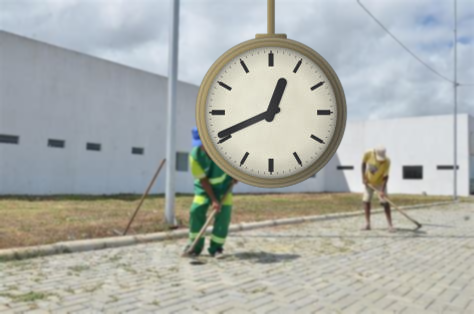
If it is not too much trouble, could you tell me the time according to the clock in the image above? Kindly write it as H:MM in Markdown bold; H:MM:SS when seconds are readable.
**12:41**
